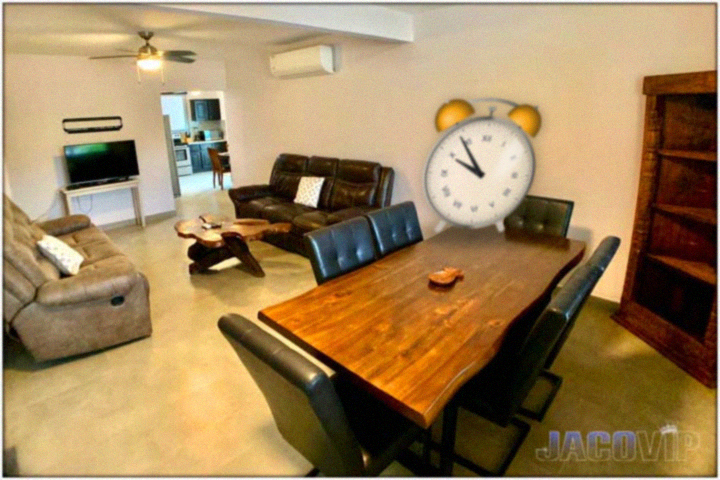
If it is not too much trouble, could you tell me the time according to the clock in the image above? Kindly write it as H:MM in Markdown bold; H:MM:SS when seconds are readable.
**9:54**
